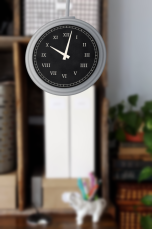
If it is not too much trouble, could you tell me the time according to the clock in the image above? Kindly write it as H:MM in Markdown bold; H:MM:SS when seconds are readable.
**10:02**
